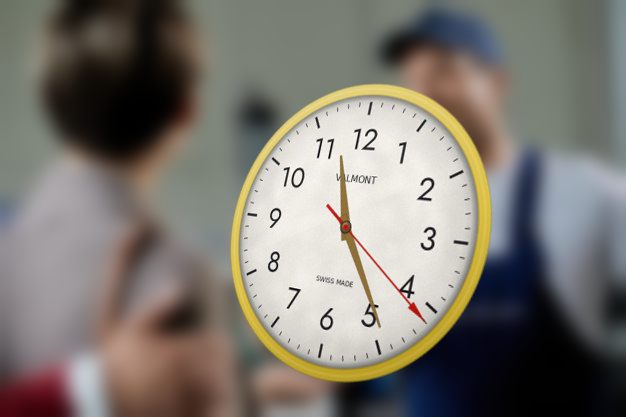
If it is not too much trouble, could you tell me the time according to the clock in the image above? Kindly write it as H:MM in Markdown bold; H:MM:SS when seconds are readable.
**11:24:21**
